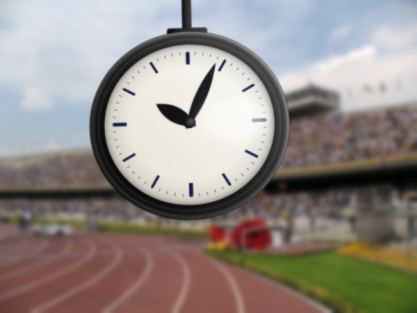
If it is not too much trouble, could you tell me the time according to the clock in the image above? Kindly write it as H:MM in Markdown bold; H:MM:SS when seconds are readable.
**10:04**
